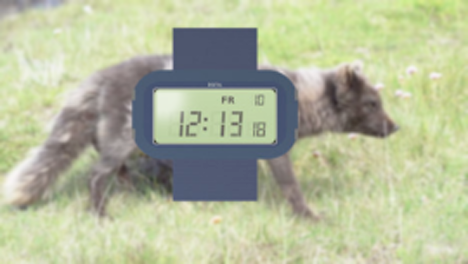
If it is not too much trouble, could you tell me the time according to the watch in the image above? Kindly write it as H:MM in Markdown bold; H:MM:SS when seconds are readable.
**12:13:18**
